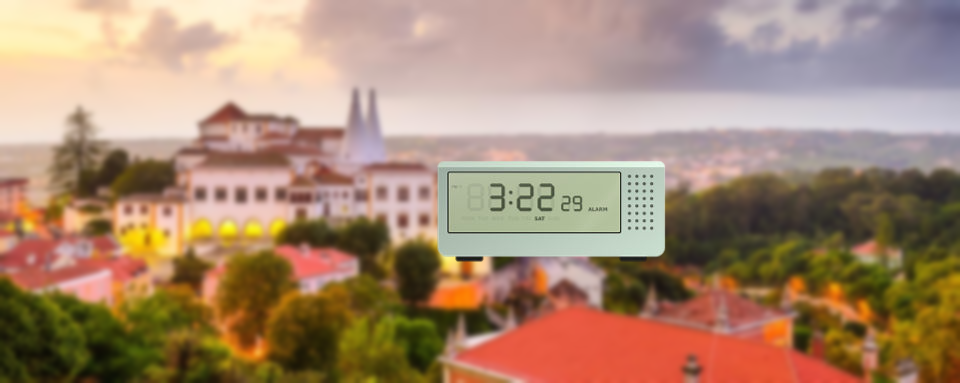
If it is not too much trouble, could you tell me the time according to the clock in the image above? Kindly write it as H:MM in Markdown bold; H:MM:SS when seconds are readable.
**3:22:29**
